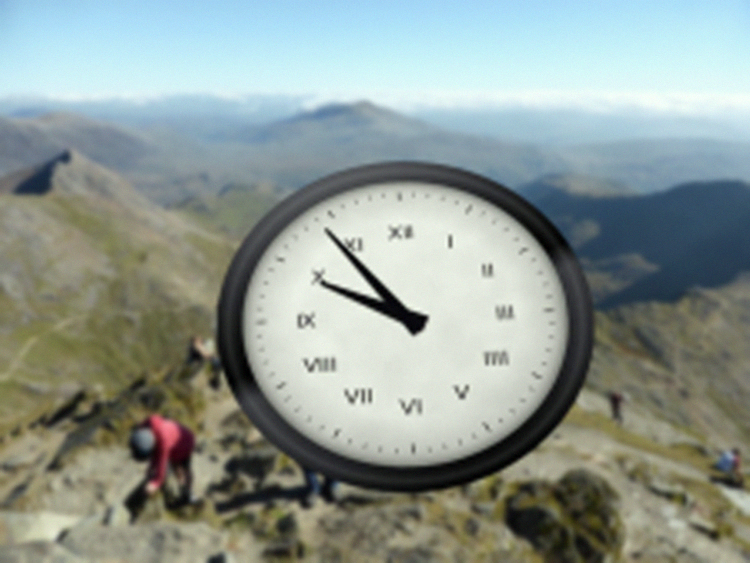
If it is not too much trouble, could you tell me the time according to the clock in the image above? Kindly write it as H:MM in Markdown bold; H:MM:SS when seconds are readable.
**9:54**
